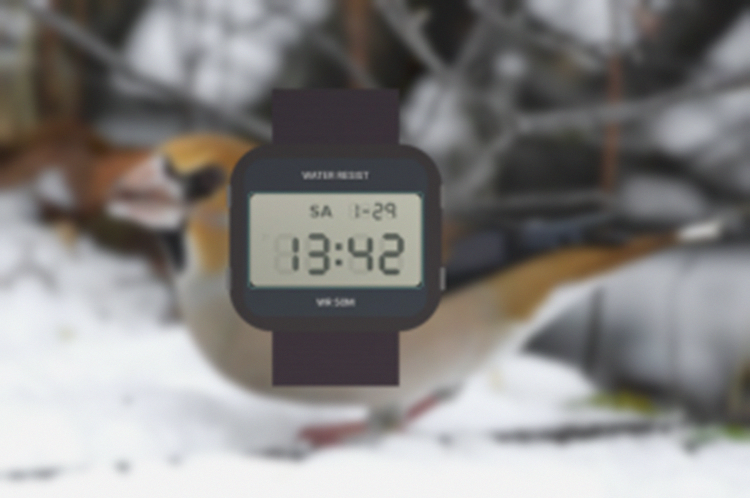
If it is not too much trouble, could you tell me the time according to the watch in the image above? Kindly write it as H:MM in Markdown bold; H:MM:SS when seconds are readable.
**13:42**
